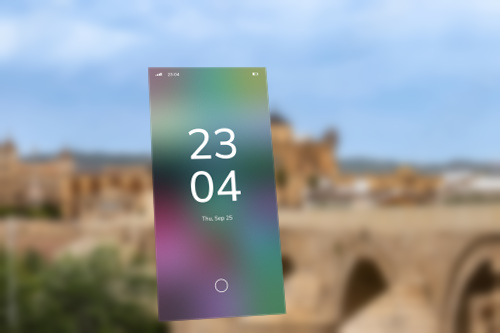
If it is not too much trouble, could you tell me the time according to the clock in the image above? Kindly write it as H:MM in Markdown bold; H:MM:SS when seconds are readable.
**23:04**
